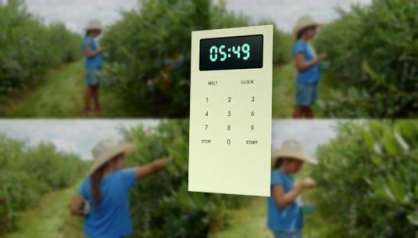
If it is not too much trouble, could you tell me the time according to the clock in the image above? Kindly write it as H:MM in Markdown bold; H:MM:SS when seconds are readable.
**5:49**
